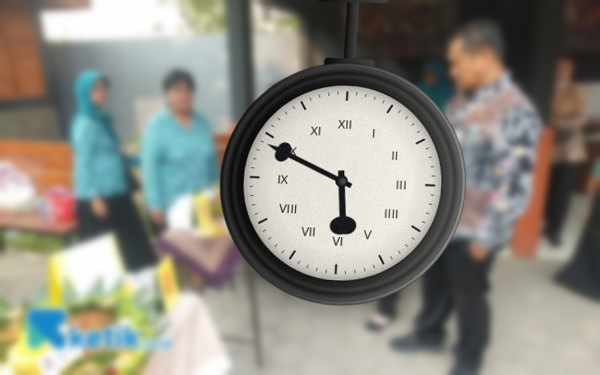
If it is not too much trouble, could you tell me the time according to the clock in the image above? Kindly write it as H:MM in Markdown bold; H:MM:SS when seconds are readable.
**5:49**
